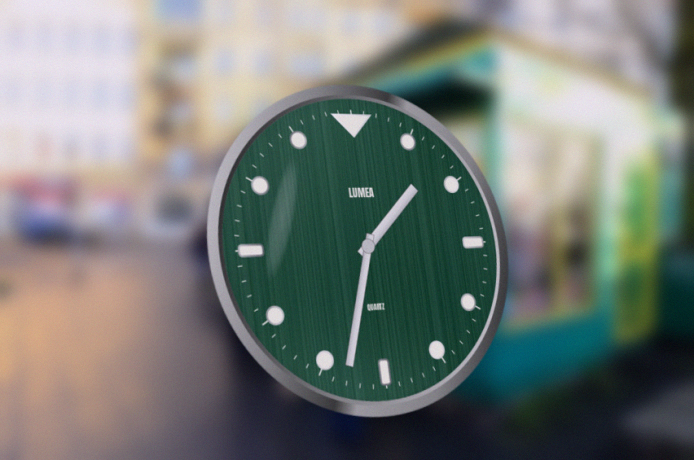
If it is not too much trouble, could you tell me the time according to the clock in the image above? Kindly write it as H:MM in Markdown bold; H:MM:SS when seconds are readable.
**1:33**
